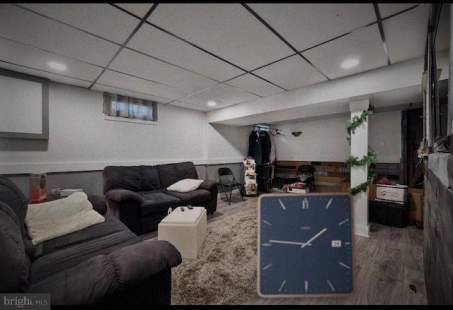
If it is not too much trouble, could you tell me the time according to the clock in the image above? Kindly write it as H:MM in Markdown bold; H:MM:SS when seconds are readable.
**1:46**
